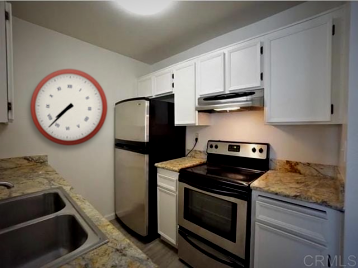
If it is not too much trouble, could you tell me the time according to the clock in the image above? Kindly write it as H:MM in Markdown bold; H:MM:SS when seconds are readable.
**7:37**
